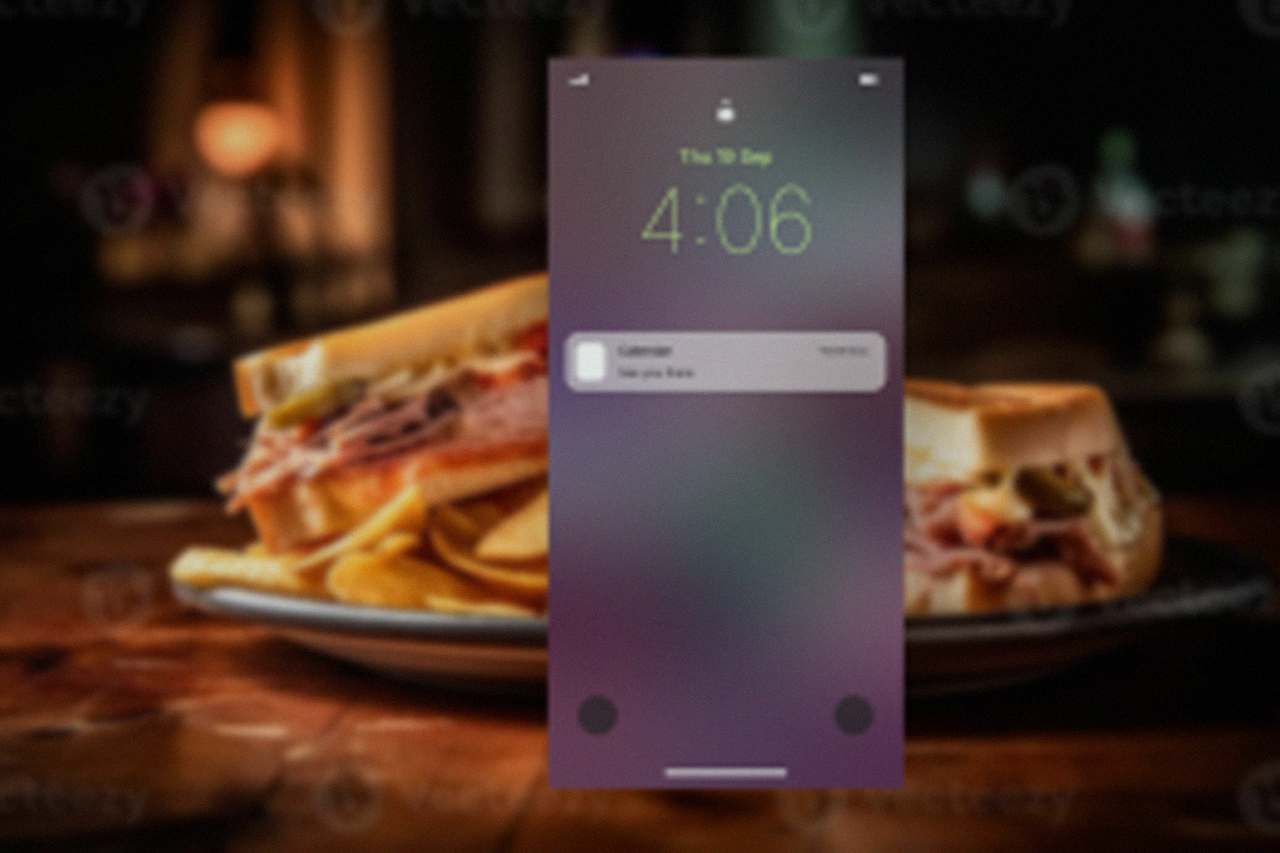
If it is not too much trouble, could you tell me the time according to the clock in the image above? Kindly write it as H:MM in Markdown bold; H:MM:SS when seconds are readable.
**4:06**
